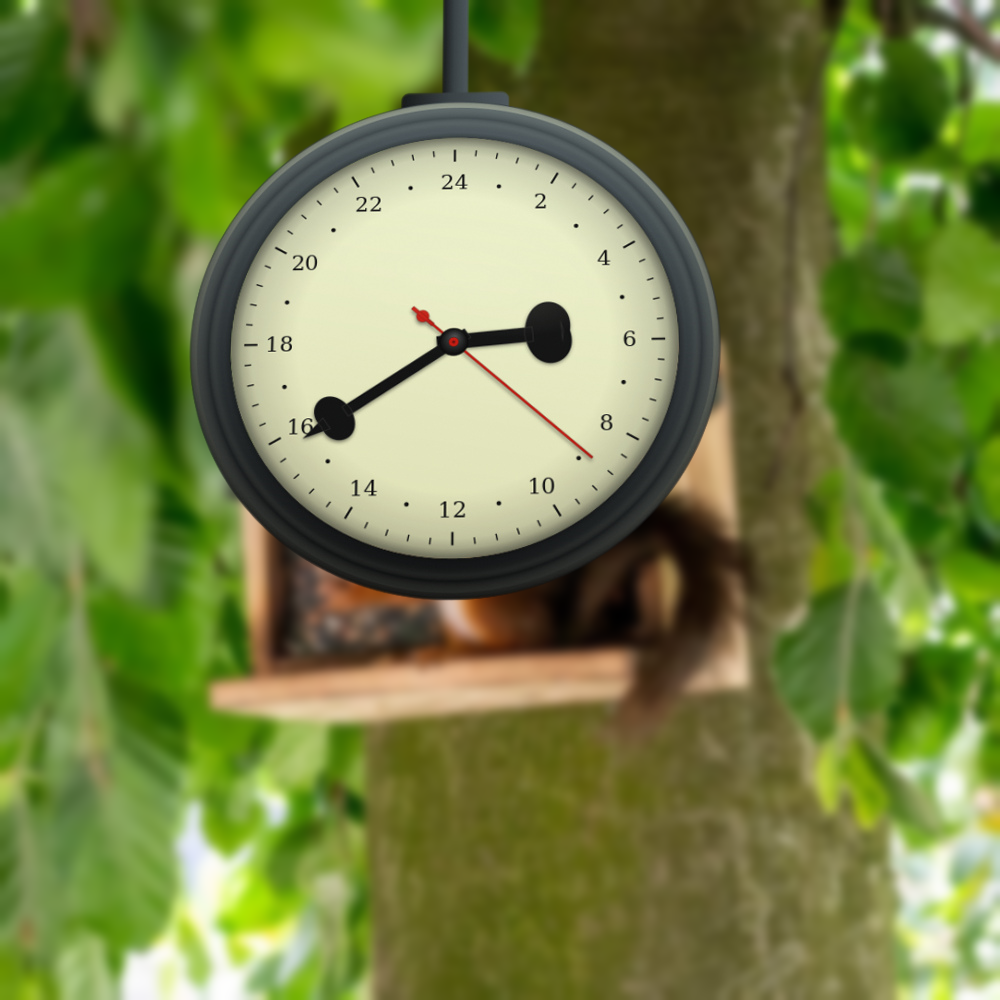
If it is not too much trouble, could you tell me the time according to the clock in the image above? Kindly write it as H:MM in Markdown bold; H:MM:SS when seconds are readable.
**5:39:22**
